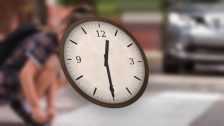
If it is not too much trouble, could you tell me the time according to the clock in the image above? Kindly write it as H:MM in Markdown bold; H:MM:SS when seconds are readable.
**12:30**
